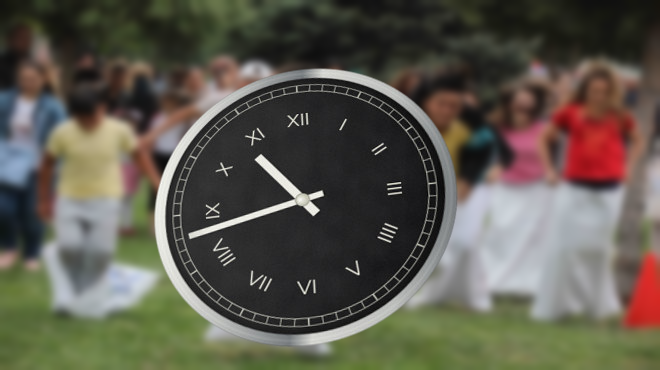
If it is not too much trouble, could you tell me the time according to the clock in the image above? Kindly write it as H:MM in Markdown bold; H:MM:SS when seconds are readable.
**10:43**
